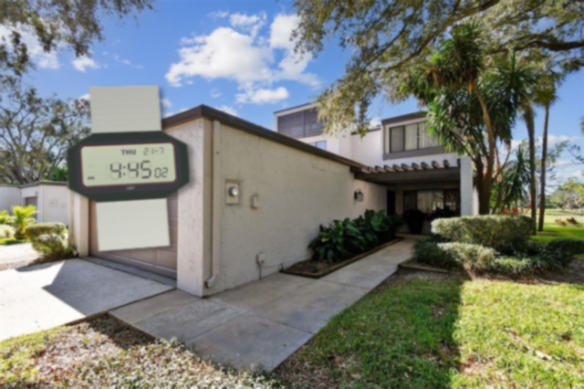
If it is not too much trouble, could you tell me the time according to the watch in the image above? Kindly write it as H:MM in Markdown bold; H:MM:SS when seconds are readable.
**4:45**
